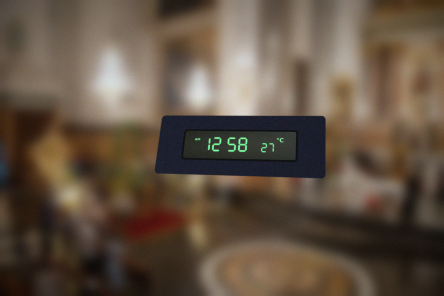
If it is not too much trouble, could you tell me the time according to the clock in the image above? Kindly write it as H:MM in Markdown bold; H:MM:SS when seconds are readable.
**12:58**
